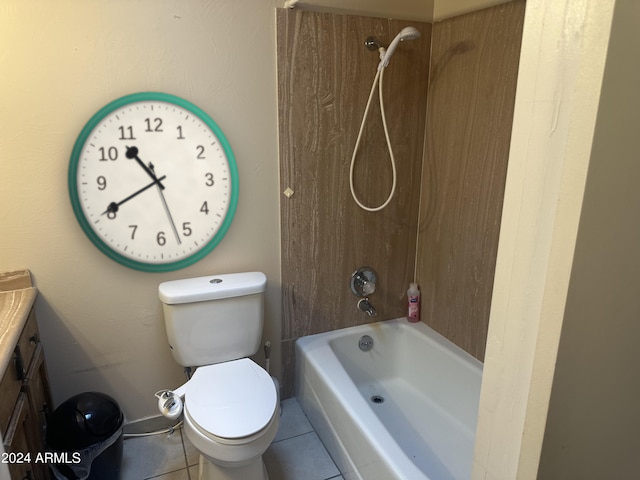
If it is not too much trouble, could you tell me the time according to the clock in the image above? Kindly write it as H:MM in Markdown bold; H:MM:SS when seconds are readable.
**10:40:27**
